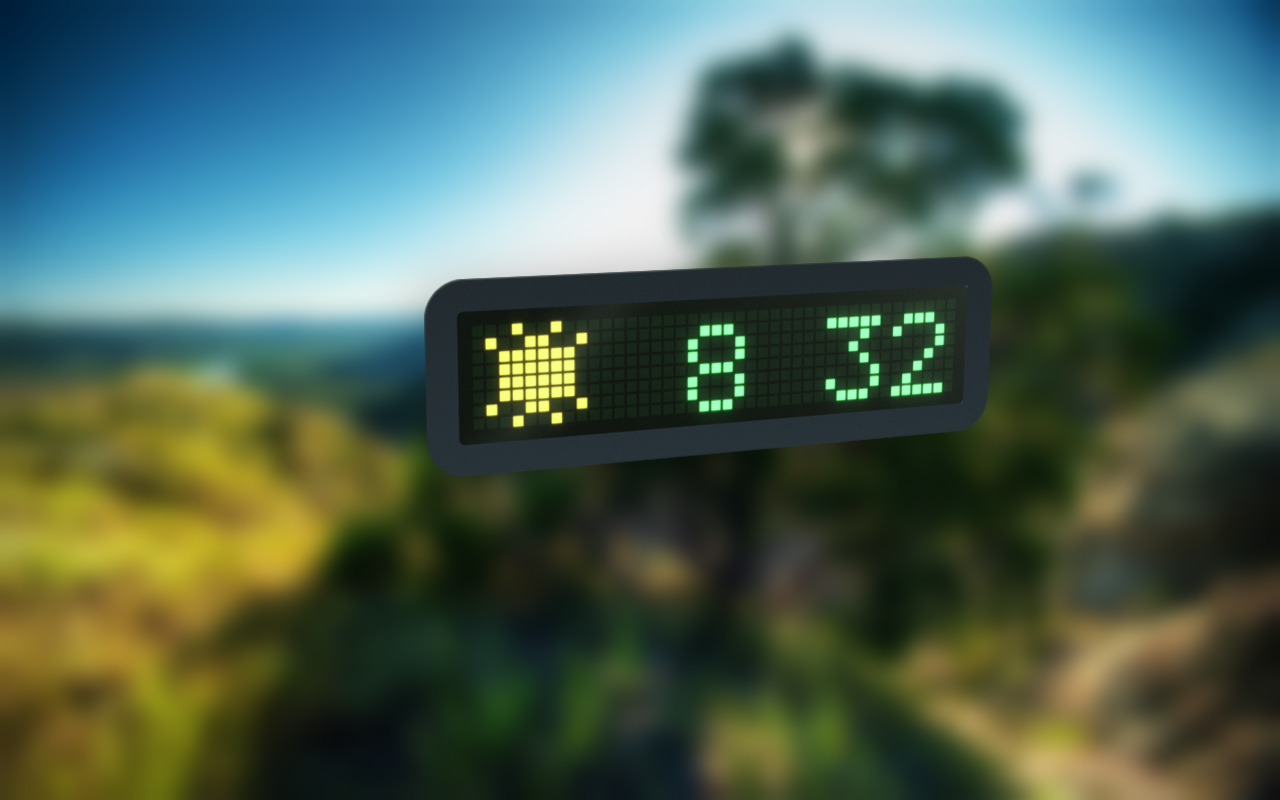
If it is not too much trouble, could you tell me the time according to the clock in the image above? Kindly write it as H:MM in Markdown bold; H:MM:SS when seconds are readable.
**8:32**
